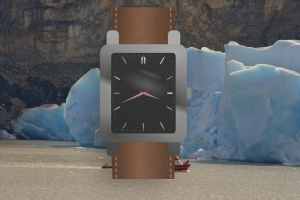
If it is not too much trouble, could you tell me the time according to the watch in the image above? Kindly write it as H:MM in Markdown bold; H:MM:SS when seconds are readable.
**3:41**
